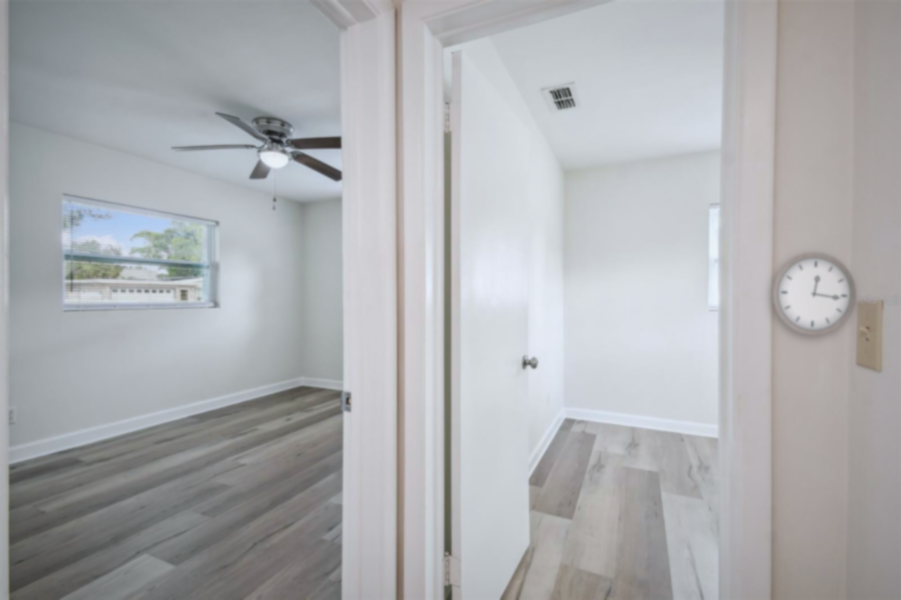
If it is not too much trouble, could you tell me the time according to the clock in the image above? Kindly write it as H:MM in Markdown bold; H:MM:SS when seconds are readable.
**12:16**
